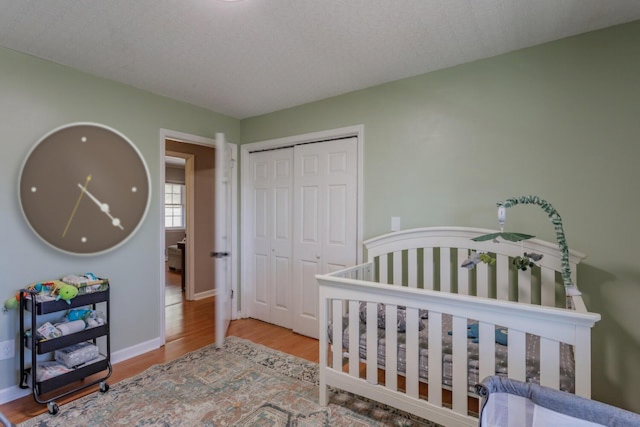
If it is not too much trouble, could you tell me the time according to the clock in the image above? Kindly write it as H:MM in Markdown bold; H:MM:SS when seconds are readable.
**4:22:34**
